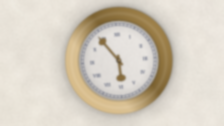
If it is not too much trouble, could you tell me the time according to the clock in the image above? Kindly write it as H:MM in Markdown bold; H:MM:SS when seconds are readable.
**5:54**
